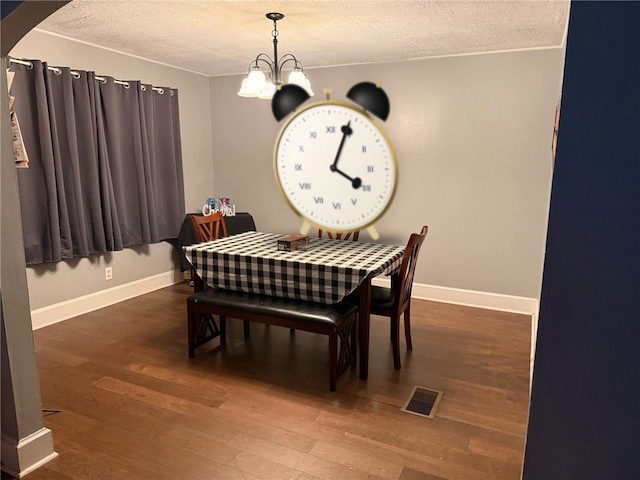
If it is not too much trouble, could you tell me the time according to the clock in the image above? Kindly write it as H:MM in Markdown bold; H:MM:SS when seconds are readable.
**4:04**
